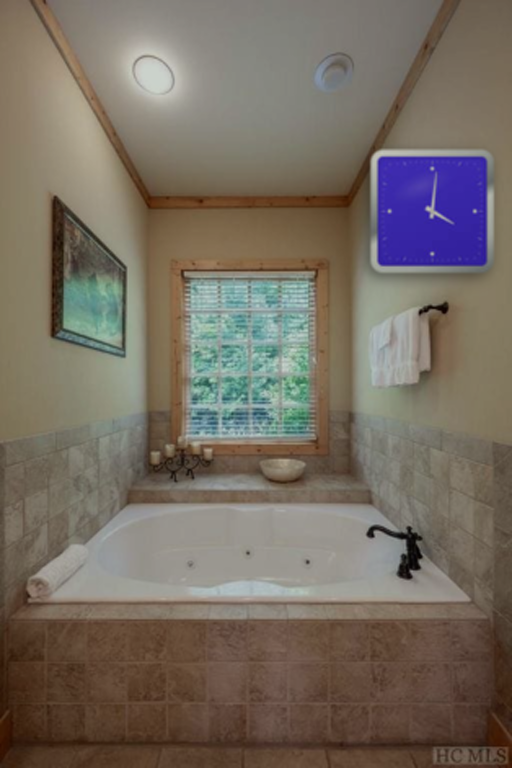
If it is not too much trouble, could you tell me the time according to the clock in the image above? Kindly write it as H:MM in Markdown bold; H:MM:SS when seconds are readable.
**4:01**
